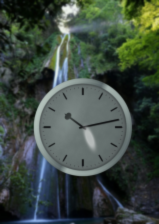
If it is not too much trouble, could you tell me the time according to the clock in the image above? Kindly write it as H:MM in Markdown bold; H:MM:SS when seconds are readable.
**10:13**
